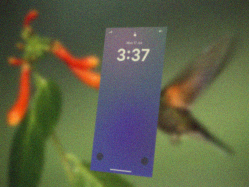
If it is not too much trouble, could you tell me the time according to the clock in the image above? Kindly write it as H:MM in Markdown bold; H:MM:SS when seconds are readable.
**3:37**
